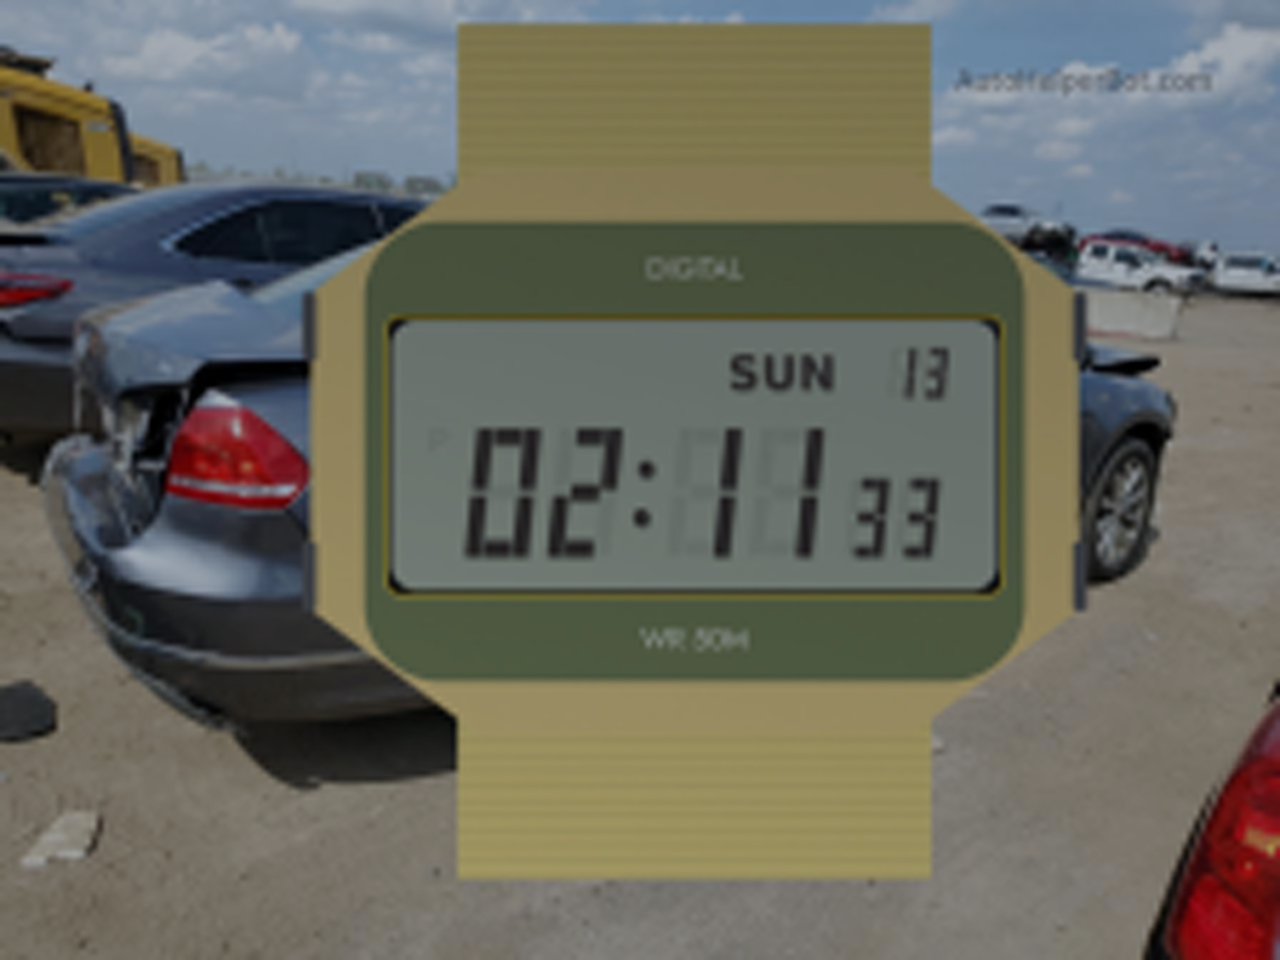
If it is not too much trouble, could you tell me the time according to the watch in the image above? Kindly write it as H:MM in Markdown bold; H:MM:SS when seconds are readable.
**2:11:33**
